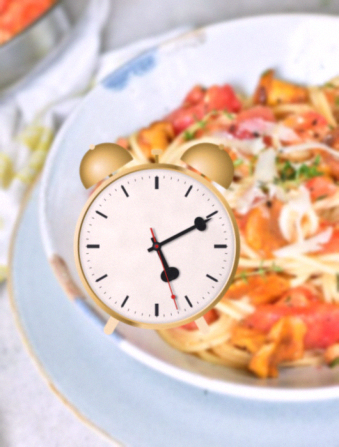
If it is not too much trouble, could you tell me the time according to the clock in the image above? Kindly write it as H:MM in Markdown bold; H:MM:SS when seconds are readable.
**5:10:27**
